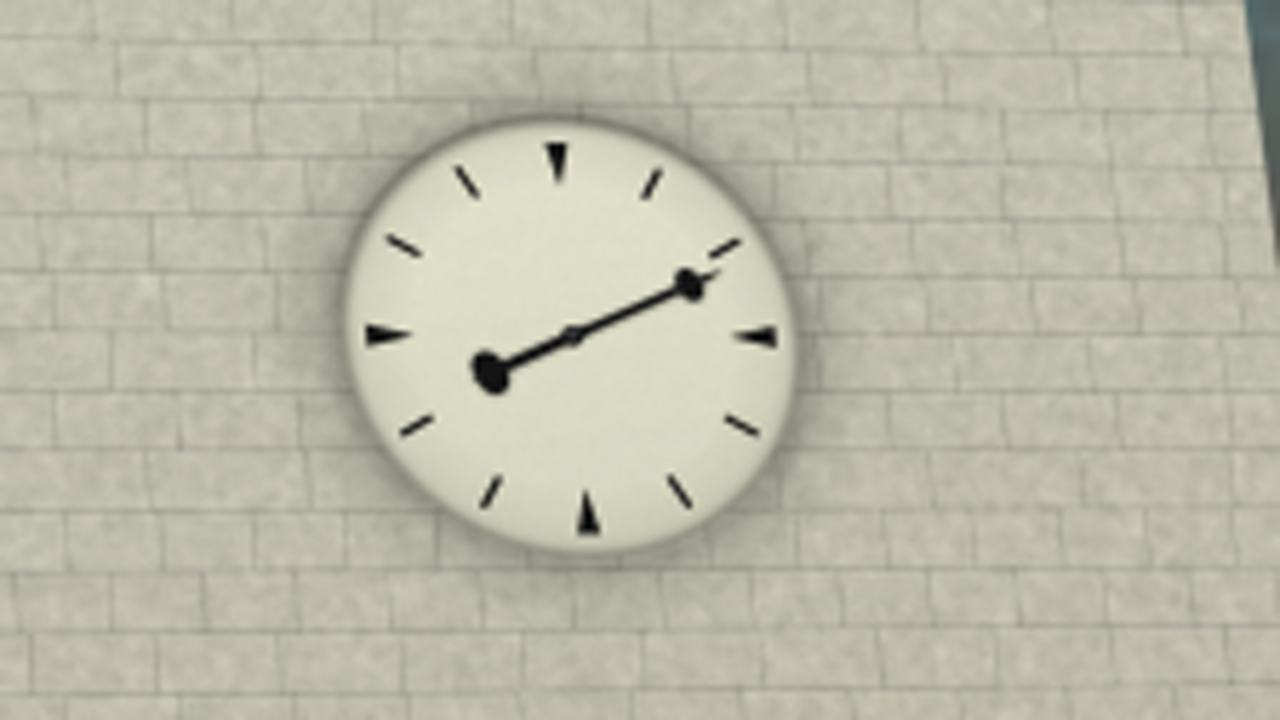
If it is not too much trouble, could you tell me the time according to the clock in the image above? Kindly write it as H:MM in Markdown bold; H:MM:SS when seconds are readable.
**8:11**
